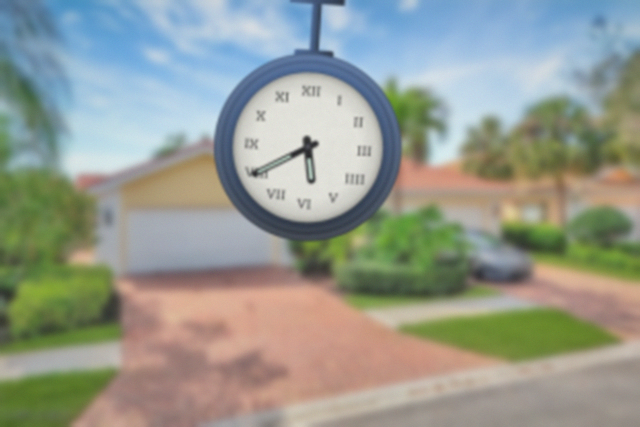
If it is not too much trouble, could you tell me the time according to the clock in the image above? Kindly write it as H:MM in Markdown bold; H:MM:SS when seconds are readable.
**5:40**
